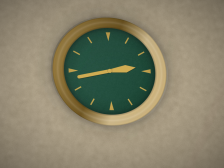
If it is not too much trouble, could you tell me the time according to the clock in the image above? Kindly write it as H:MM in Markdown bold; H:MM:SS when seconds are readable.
**2:43**
